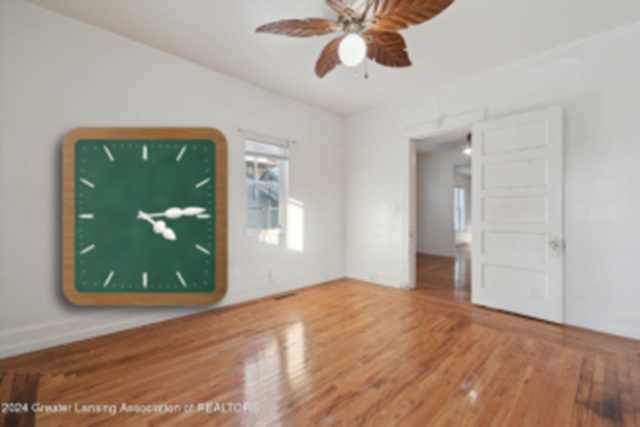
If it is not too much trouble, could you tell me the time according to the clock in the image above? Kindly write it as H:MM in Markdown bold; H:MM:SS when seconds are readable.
**4:14**
